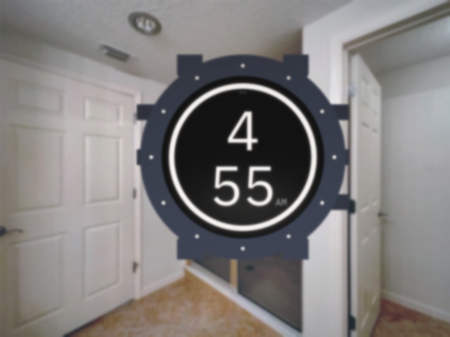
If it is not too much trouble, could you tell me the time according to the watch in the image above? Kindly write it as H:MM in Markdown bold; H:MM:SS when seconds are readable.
**4:55**
